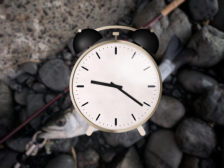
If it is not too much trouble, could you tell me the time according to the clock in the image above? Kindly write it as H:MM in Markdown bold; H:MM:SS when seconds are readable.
**9:21**
